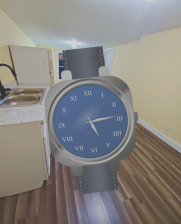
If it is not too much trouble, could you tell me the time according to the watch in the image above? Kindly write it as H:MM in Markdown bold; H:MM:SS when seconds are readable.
**5:14**
